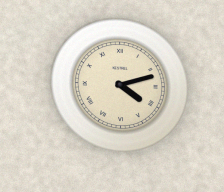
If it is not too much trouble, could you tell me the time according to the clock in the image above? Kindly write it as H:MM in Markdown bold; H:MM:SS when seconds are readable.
**4:12**
